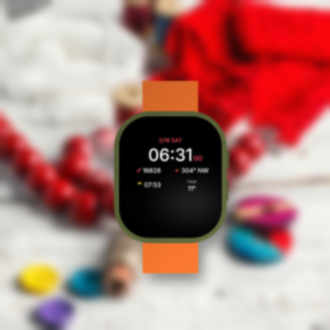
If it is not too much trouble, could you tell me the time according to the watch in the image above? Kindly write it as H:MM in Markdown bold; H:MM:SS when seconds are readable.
**6:31**
